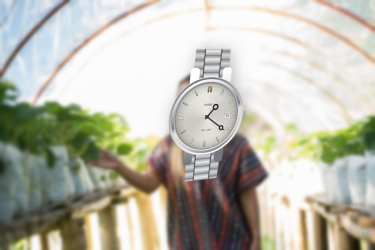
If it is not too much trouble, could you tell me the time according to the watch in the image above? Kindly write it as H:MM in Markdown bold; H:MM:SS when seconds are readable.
**1:21**
